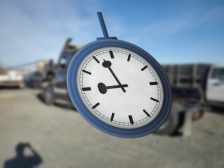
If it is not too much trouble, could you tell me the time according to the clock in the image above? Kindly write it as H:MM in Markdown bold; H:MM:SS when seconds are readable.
**8:57**
